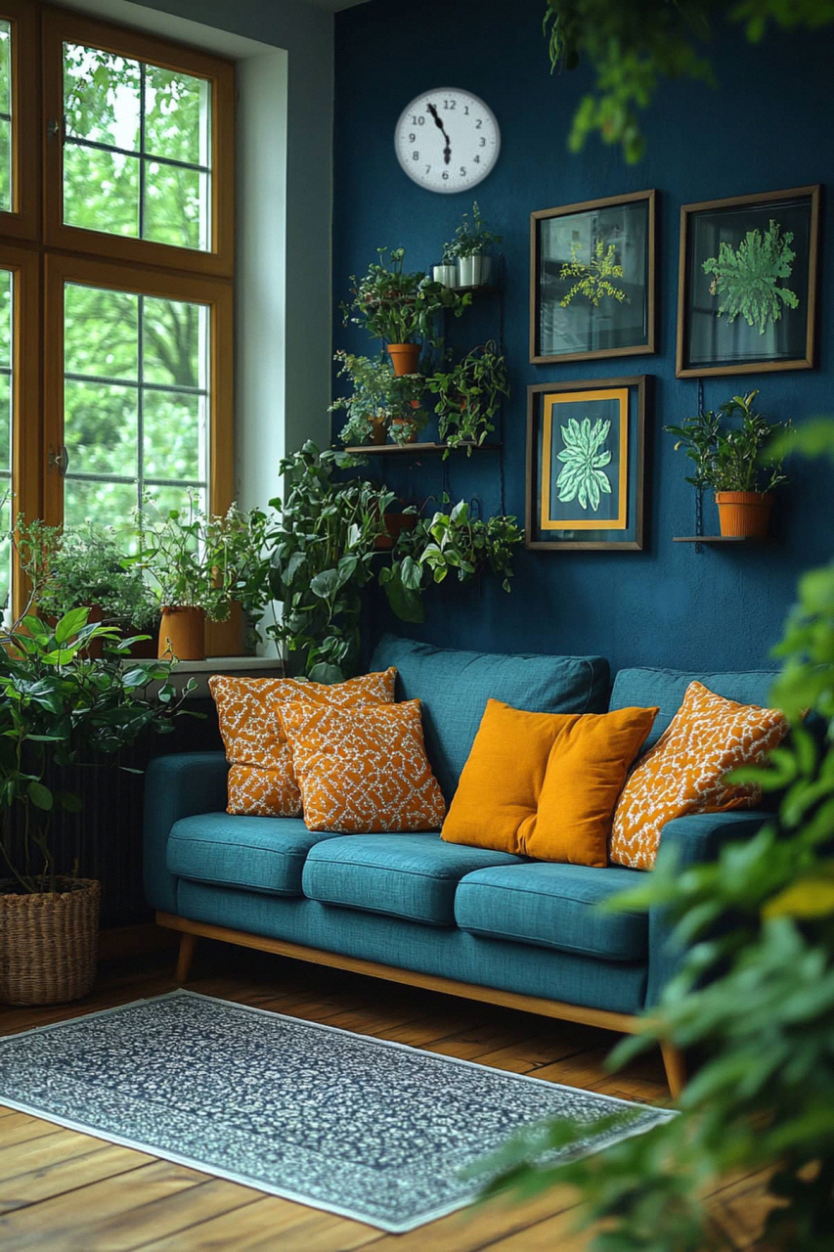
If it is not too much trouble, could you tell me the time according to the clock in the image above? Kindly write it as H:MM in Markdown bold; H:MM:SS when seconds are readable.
**5:55**
